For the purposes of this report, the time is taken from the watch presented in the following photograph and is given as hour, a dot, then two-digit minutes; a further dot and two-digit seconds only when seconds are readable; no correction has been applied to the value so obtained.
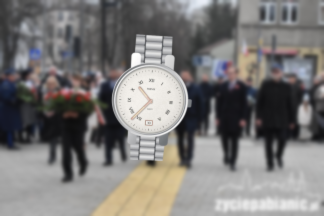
10.37
